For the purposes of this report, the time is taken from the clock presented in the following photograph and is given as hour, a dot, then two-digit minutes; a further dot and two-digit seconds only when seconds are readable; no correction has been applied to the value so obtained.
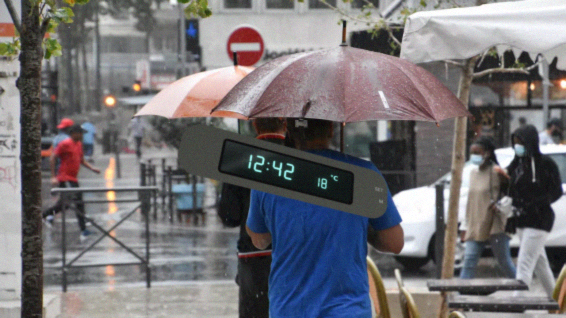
12.42
